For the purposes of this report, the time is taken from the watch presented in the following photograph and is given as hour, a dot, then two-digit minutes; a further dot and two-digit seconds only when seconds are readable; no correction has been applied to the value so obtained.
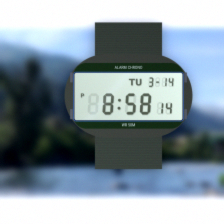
8.58.14
